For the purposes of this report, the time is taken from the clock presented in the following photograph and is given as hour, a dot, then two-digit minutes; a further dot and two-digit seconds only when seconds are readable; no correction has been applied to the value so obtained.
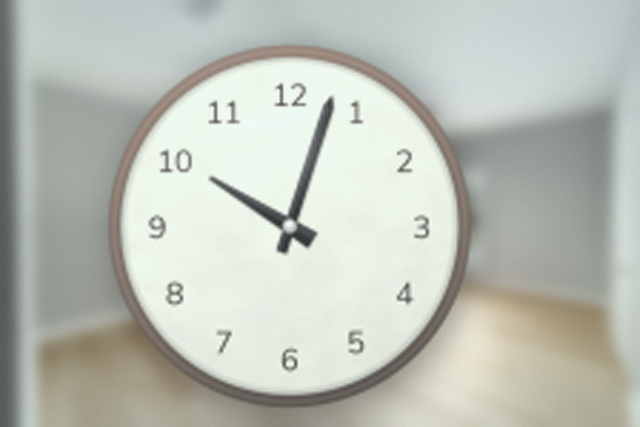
10.03
